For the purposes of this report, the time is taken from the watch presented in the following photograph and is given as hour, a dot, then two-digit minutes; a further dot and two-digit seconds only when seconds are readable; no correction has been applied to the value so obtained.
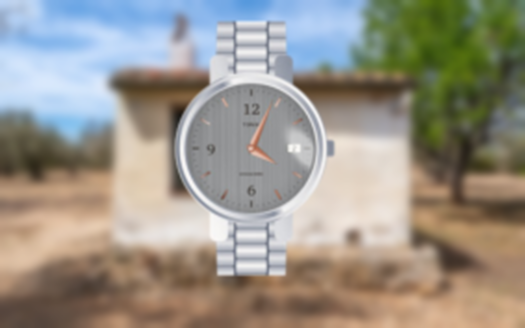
4.04
